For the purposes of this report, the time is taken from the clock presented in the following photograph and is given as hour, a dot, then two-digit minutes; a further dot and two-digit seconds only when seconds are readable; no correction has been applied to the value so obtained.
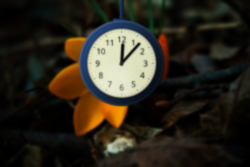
12.07
